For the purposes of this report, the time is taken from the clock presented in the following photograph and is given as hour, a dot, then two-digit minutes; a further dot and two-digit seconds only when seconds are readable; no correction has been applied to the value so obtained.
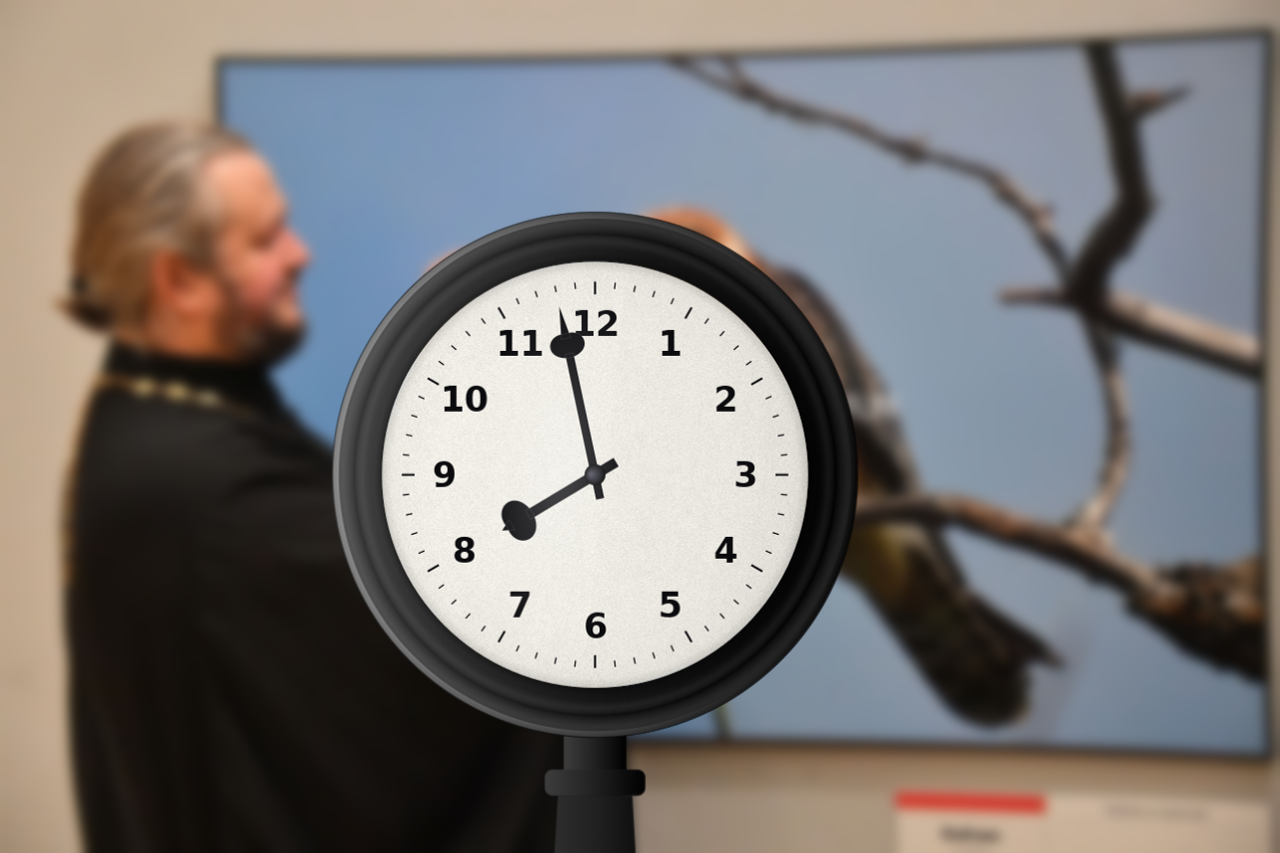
7.58
